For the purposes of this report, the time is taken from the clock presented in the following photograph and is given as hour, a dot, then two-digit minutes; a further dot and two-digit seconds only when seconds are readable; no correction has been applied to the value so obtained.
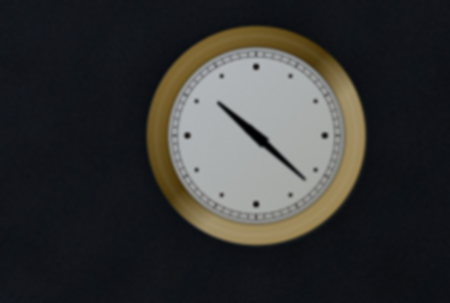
10.22
